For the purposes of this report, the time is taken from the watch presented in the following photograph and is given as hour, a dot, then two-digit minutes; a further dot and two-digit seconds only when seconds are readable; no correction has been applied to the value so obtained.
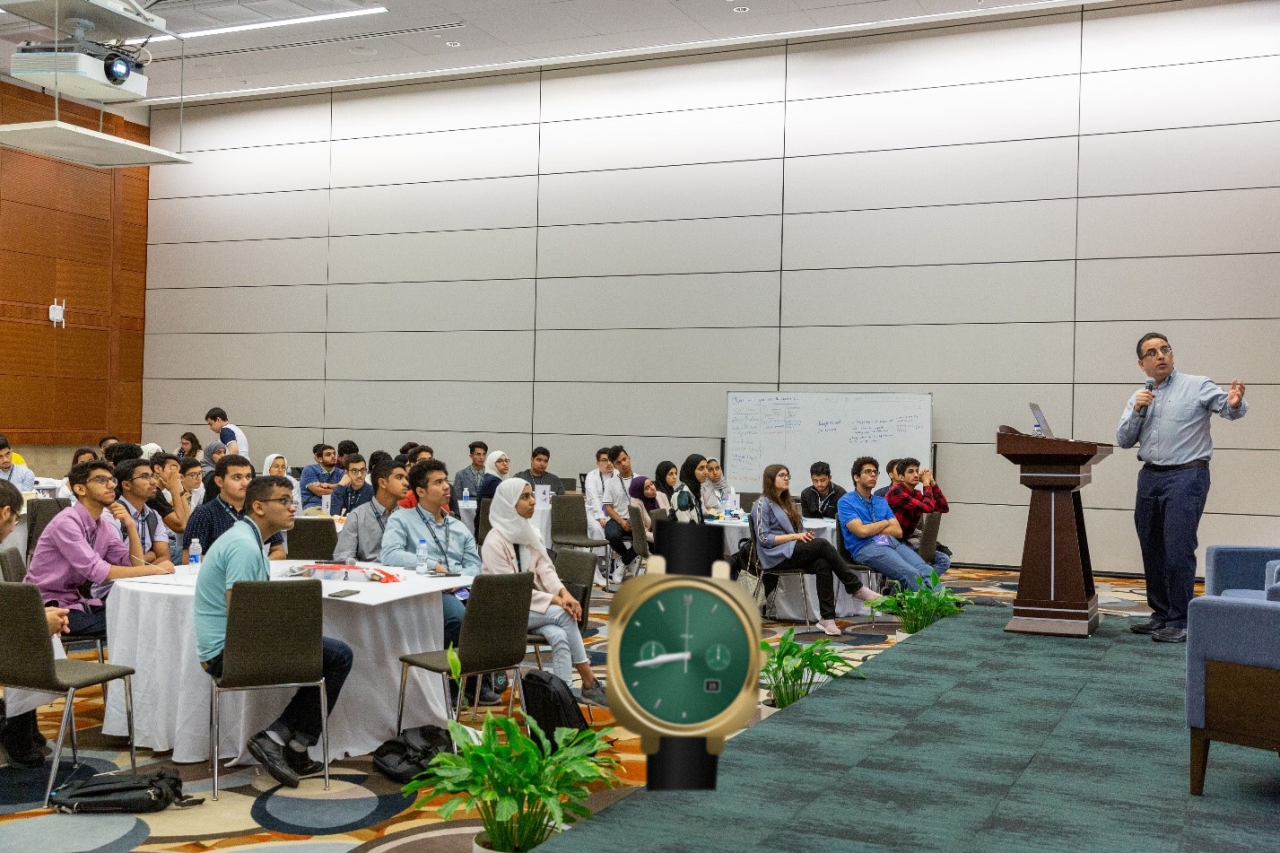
8.43
